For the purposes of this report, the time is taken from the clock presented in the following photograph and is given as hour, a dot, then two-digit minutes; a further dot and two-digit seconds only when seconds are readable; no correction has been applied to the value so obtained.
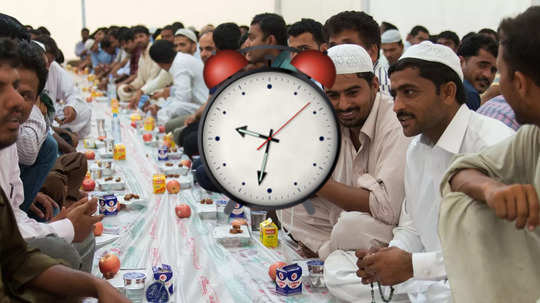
9.32.08
